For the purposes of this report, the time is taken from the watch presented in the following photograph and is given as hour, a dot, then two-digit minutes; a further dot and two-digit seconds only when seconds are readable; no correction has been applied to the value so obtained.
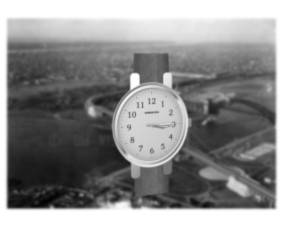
3.15
